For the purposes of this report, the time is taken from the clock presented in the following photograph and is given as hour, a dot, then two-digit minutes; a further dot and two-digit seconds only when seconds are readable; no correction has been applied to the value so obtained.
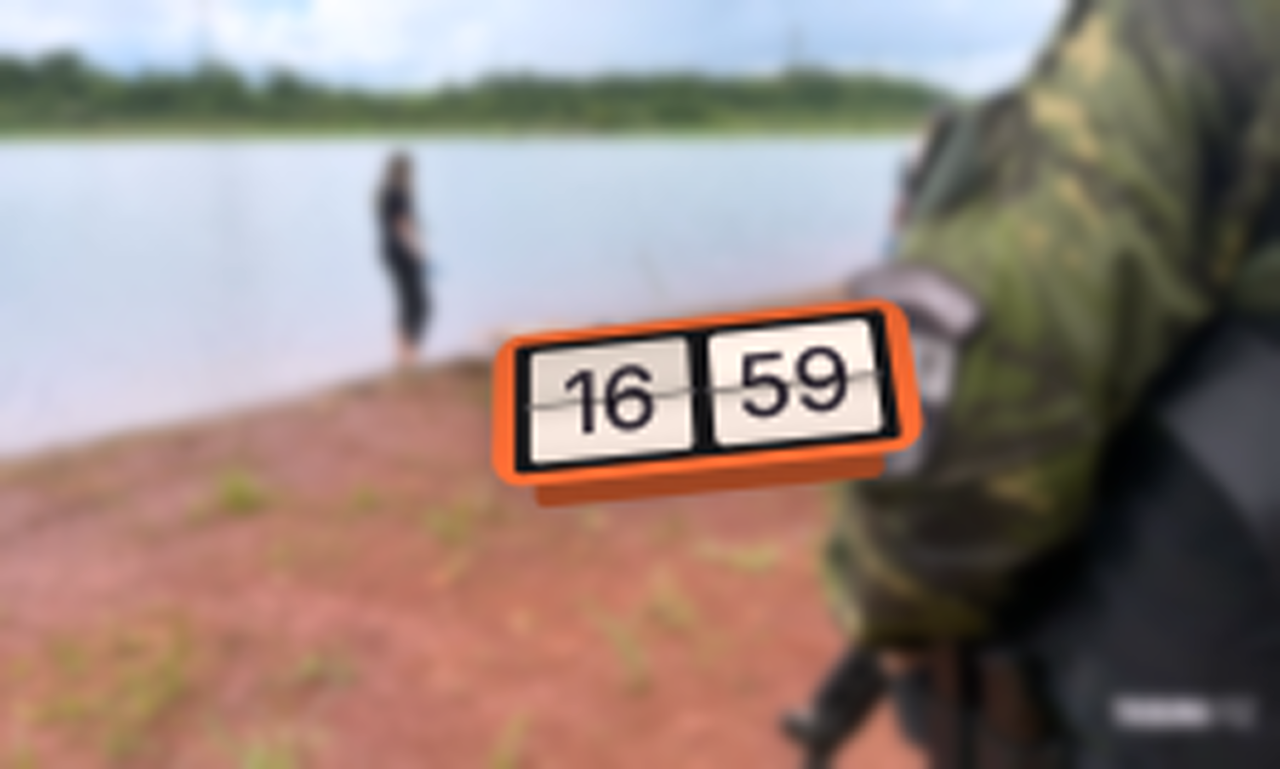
16.59
